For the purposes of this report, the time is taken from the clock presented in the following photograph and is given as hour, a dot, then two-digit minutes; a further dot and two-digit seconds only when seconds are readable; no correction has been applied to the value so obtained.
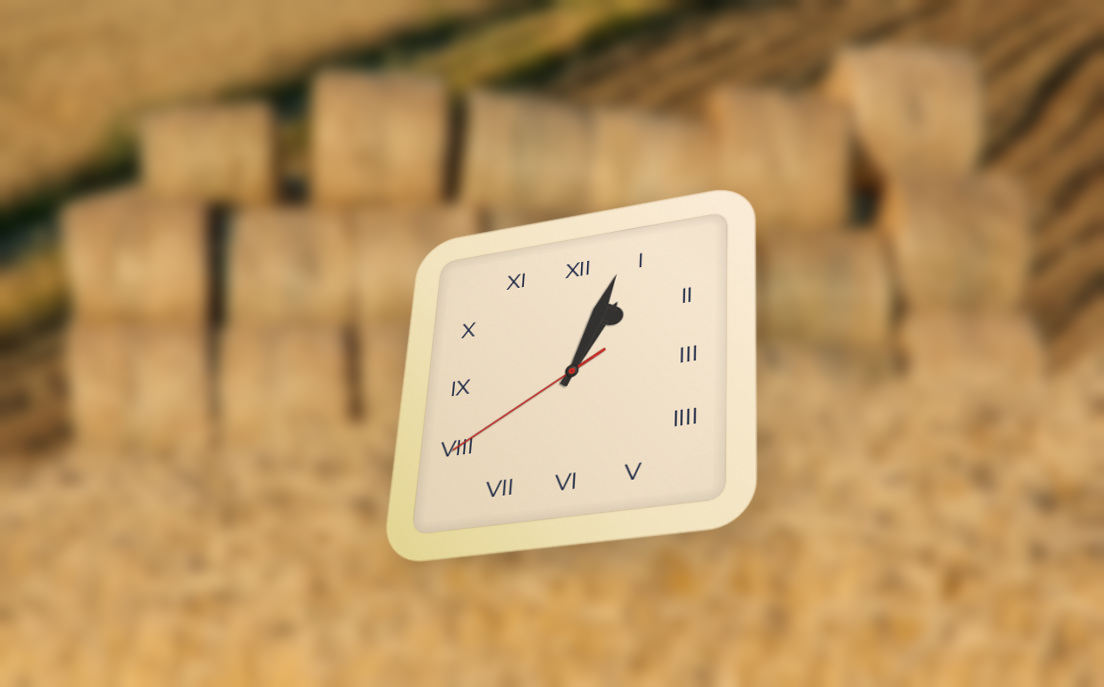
1.03.40
